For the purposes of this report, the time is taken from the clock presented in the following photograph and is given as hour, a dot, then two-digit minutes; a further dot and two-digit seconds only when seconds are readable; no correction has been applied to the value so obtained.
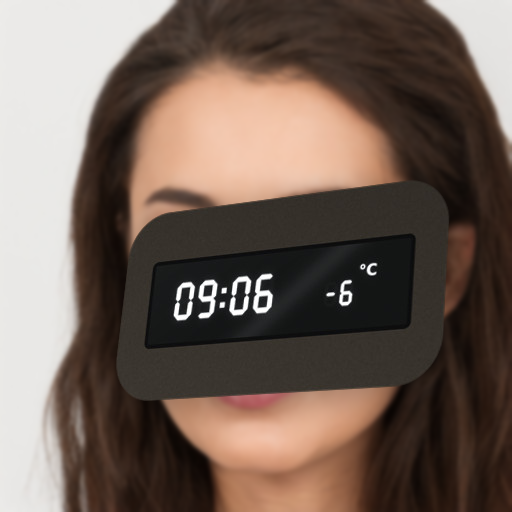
9.06
